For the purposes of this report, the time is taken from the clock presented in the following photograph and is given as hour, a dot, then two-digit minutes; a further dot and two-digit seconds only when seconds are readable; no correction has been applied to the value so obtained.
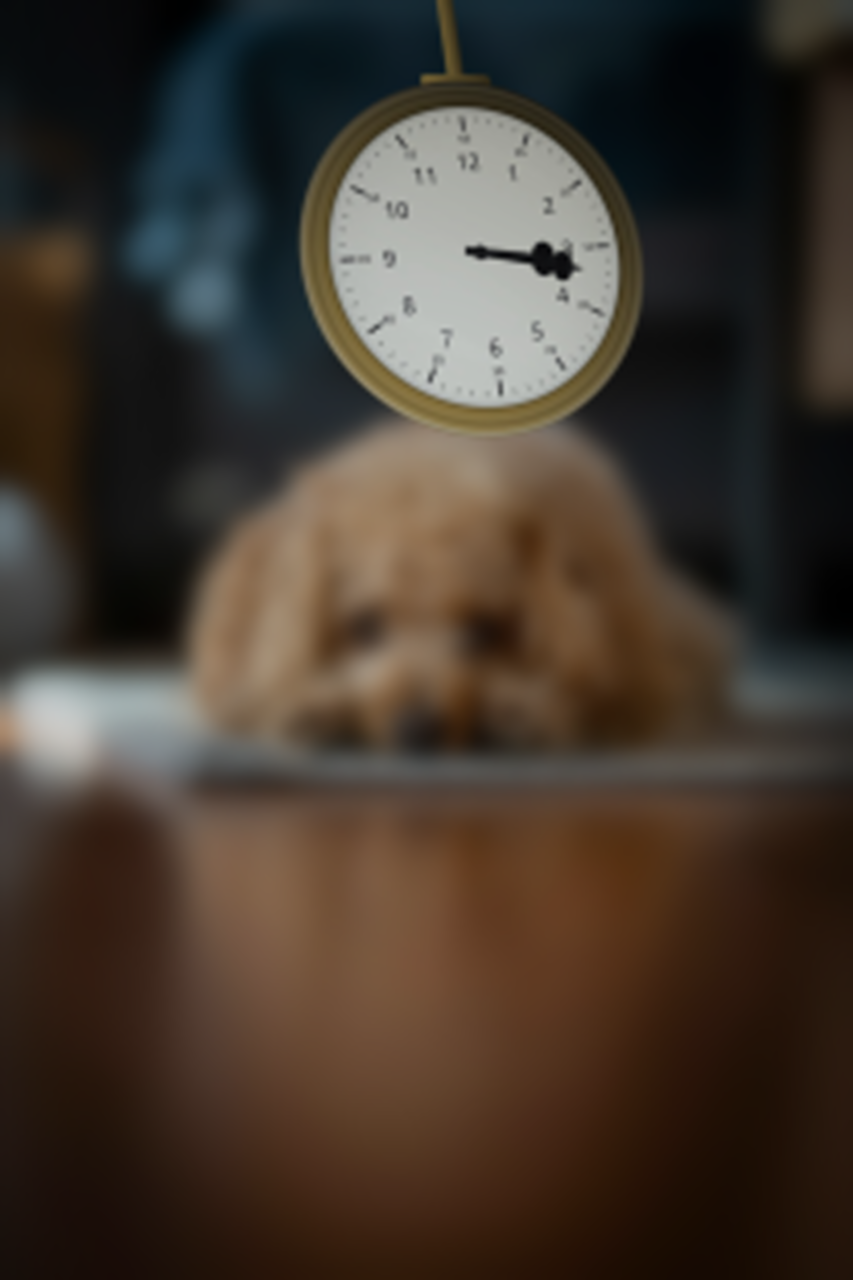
3.17
